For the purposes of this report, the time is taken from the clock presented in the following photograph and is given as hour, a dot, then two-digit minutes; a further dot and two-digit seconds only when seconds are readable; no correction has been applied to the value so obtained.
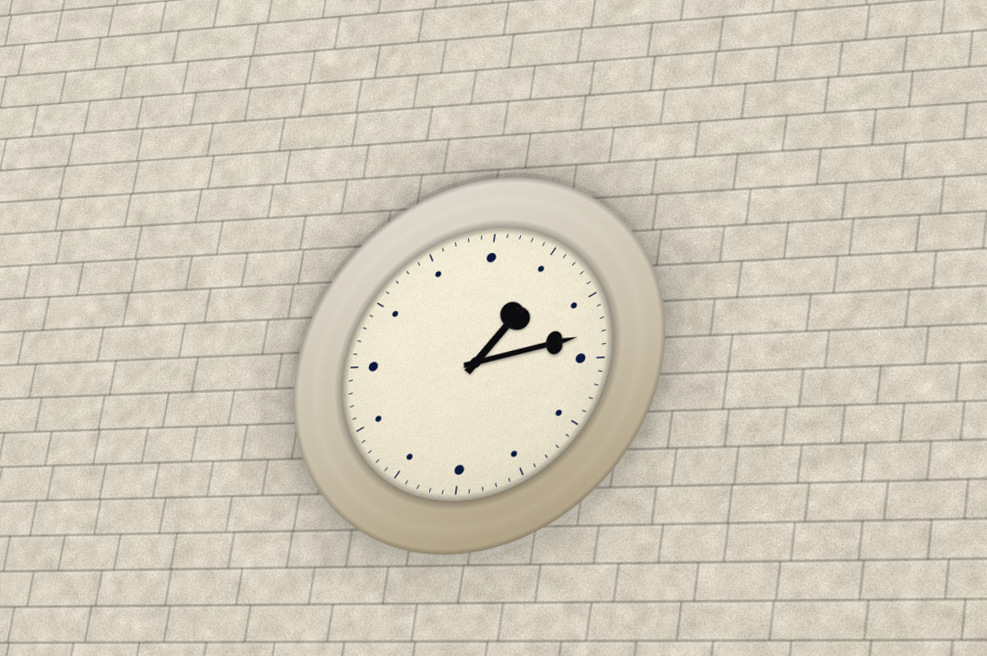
1.13
